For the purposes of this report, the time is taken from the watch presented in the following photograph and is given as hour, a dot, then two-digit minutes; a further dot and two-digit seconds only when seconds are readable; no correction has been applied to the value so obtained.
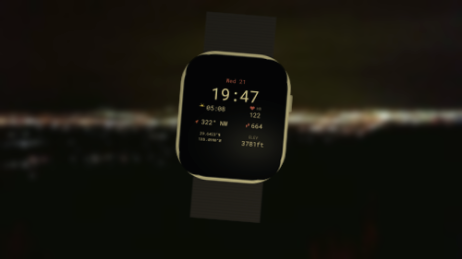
19.47
